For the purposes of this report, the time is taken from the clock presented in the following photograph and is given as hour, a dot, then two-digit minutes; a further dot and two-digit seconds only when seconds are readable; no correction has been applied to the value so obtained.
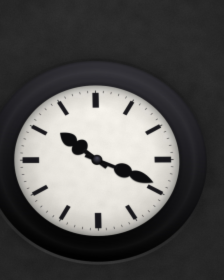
10.19
